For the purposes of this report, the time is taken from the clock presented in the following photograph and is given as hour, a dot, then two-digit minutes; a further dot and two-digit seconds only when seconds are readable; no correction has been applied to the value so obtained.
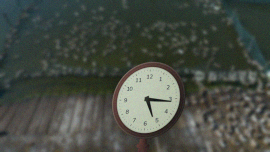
5.16
